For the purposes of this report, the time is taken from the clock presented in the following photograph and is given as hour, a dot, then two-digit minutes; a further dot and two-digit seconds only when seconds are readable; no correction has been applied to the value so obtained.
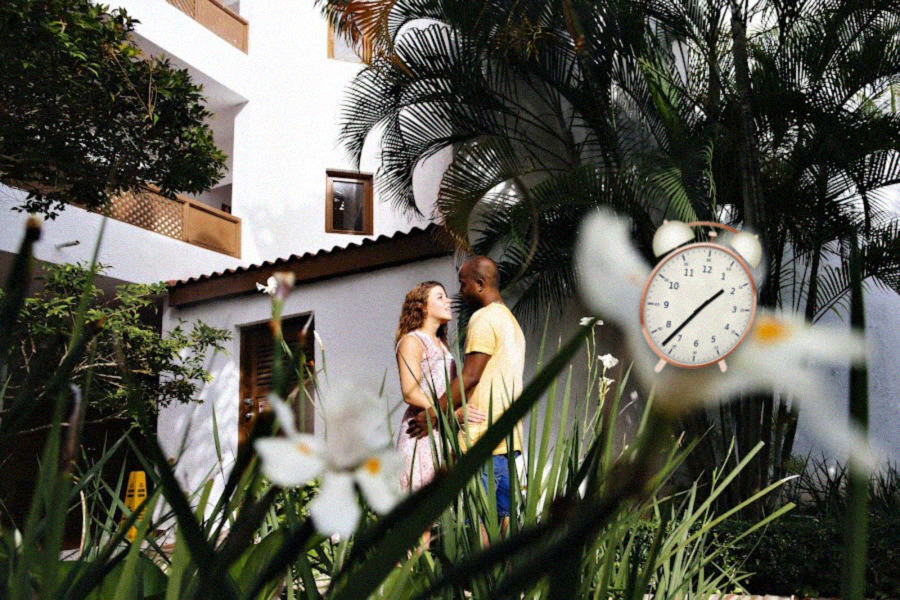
1.37
